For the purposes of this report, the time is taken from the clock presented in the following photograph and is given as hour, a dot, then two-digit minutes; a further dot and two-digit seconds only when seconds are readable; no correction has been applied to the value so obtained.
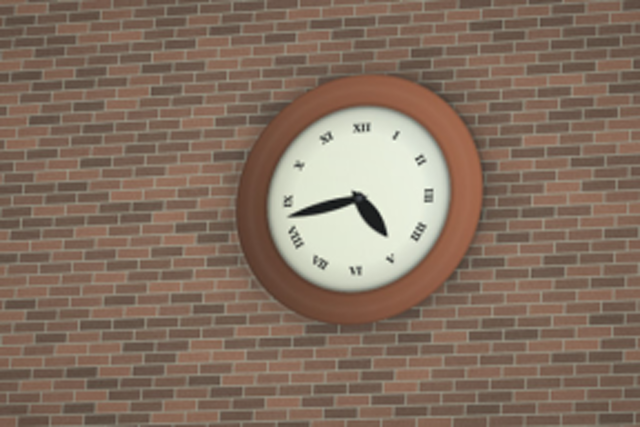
4.43
